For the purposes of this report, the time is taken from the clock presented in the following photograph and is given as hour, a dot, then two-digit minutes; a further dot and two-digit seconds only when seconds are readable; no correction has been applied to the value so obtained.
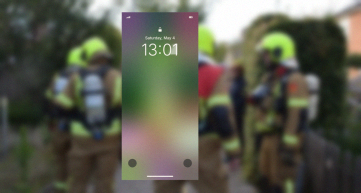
13.01
